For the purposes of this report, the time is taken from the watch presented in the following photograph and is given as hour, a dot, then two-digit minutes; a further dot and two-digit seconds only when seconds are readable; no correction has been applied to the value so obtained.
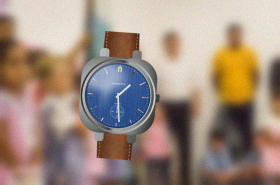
1.29
